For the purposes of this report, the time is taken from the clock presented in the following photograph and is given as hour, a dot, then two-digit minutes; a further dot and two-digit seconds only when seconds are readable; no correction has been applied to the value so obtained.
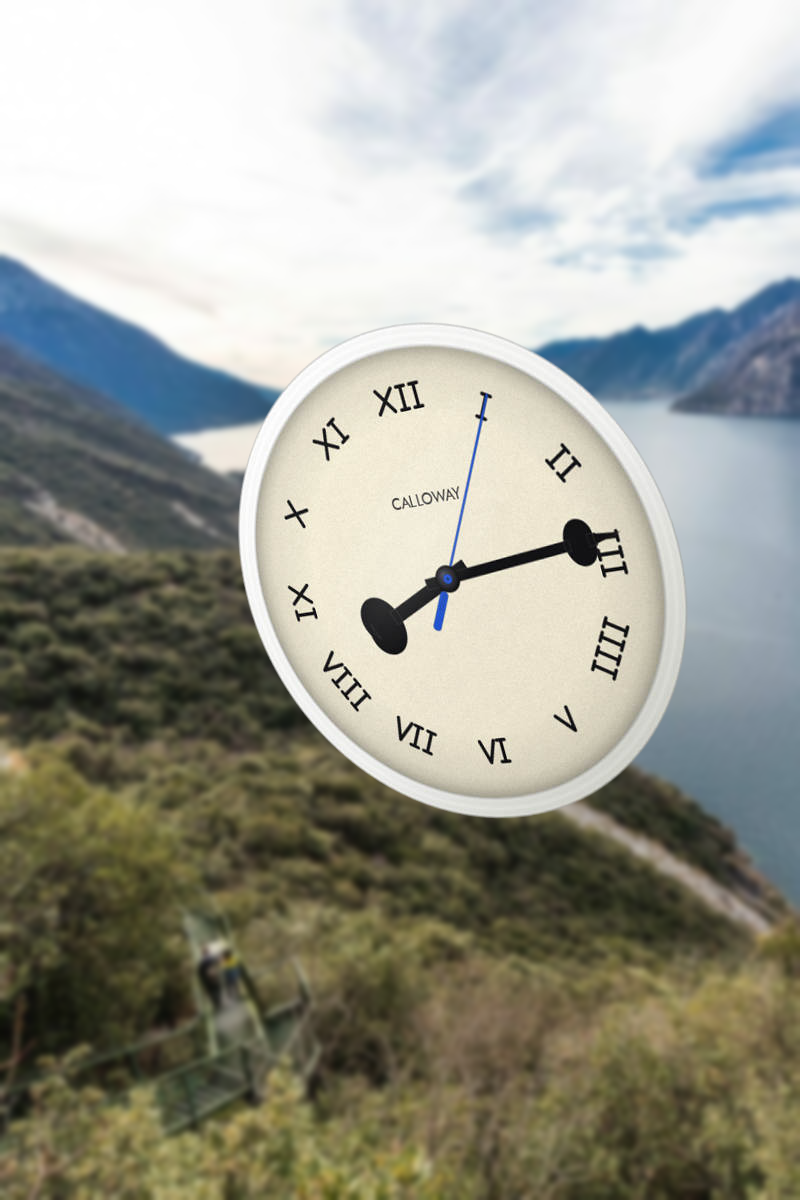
8.14.05
